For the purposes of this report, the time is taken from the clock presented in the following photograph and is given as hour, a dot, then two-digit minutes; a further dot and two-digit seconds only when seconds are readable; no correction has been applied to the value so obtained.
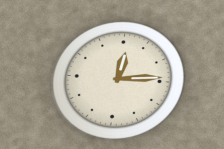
12.14
